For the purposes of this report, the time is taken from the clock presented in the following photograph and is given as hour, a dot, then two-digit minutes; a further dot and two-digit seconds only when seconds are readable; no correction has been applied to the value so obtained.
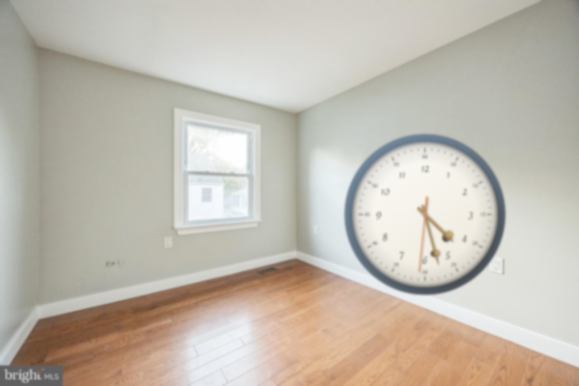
4.27.31
